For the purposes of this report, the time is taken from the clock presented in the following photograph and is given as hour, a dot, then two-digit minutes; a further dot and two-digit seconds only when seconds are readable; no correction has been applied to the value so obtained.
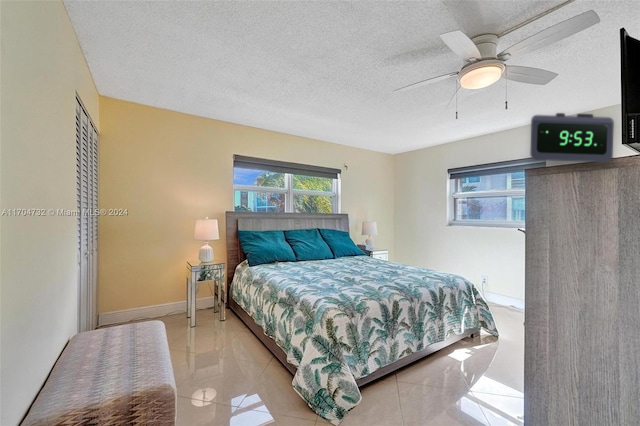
9.53
